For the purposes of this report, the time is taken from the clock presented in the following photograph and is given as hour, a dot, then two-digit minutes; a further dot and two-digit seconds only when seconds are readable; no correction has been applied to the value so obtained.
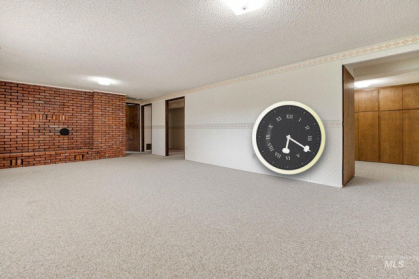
6.20
